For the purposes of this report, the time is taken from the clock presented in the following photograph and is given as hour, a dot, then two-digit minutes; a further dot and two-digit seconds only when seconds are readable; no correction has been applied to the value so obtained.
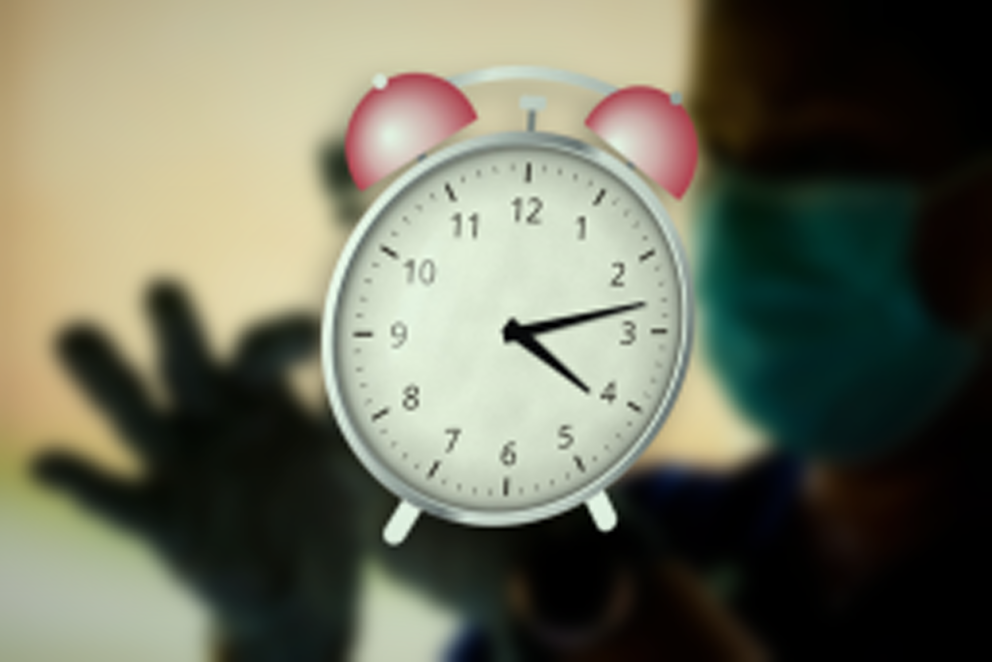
4.13
